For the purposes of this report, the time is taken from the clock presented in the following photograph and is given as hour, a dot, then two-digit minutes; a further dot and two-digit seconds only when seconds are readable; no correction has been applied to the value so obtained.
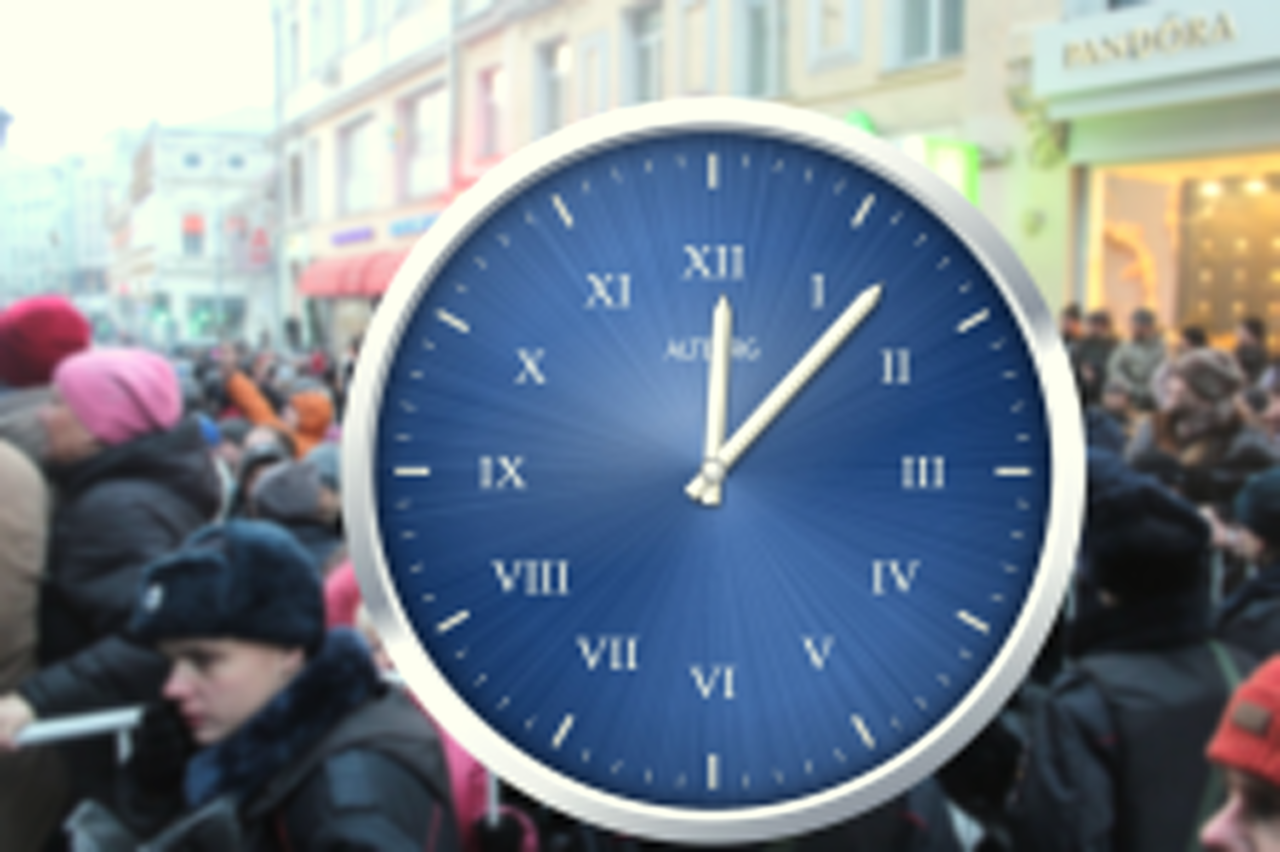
12.07
